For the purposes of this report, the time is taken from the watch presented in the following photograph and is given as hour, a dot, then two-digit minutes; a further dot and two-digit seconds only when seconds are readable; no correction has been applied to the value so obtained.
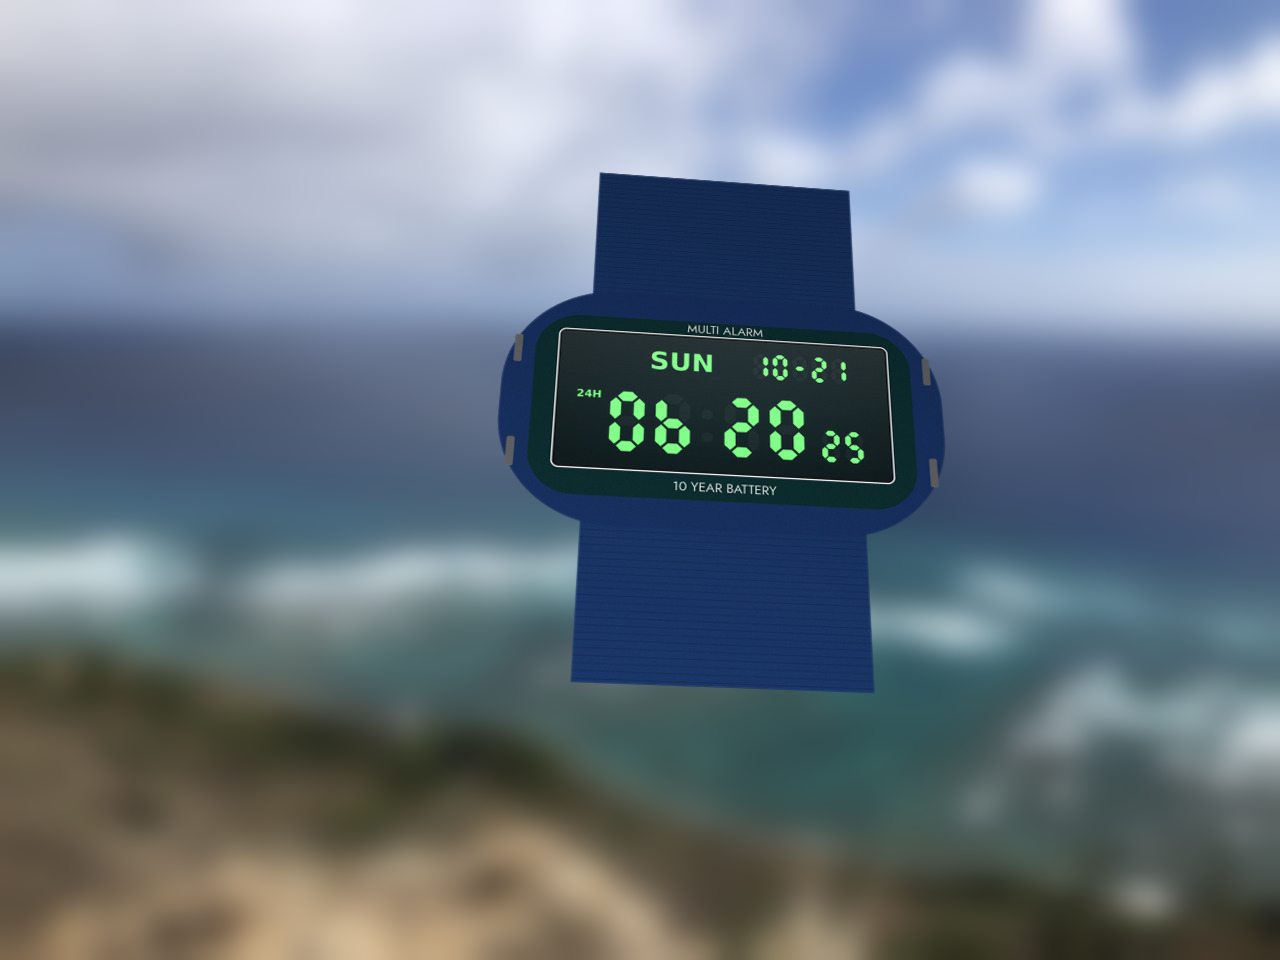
6.20.25
